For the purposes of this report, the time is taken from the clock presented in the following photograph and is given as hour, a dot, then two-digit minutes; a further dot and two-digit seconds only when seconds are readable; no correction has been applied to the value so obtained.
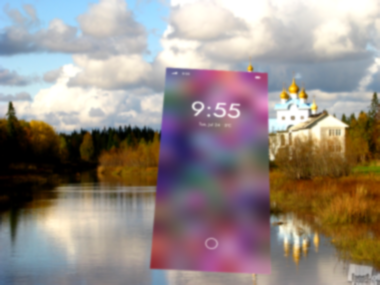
9.55
